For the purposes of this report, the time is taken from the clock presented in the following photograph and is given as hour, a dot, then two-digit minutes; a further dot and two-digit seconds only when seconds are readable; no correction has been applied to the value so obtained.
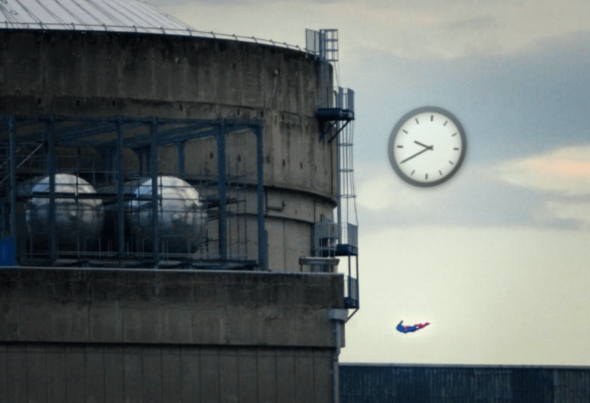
9.40
